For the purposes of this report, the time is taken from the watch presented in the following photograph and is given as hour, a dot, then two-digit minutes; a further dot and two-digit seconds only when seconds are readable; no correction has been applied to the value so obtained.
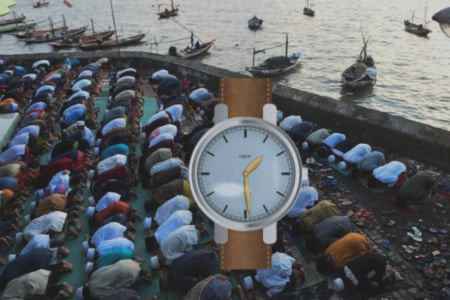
1.29
